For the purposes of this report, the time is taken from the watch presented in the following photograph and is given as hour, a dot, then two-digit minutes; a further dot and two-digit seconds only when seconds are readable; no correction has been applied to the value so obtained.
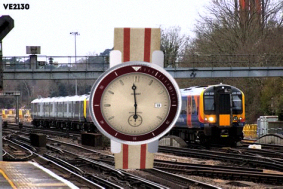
5.59
